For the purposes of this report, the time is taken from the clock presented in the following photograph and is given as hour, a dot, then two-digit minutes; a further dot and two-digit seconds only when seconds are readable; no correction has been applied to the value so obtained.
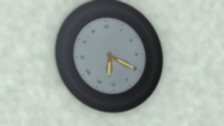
6.20
